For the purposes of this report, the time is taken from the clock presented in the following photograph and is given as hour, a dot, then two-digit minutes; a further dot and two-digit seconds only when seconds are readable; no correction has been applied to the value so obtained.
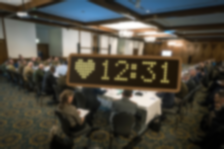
12.31
